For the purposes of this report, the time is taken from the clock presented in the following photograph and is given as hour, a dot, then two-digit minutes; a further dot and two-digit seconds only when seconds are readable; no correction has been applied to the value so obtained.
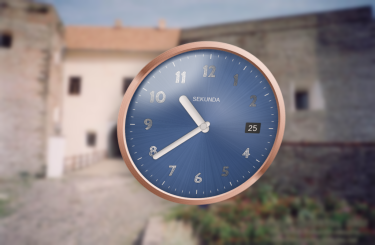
10.39
